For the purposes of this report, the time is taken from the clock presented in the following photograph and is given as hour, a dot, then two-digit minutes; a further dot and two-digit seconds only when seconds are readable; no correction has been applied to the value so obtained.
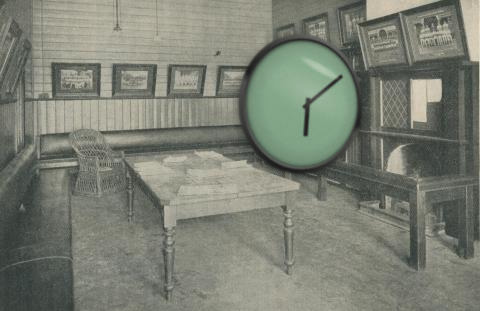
6.09
